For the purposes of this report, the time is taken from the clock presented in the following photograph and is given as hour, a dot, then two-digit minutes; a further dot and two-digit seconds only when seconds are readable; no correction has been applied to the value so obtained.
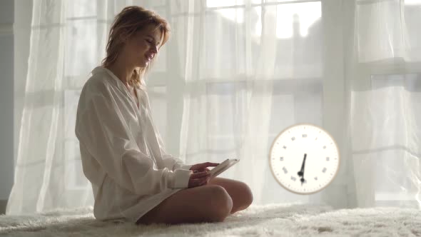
6.31
